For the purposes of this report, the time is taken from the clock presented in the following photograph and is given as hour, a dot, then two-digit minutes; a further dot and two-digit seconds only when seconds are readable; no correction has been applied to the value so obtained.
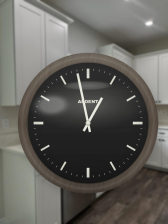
12.58
